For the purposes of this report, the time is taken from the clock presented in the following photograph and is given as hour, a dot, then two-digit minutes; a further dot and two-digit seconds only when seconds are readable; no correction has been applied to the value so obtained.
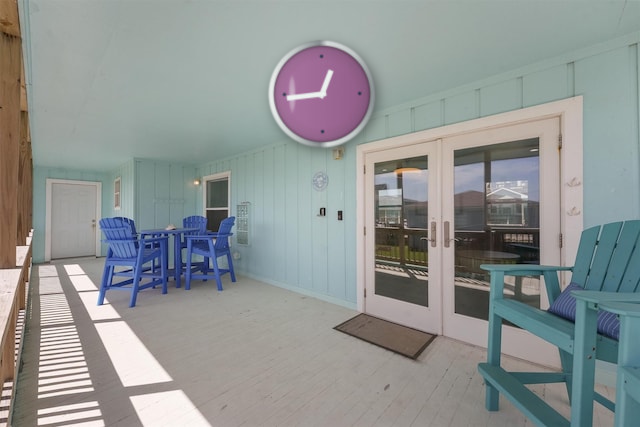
12.44
